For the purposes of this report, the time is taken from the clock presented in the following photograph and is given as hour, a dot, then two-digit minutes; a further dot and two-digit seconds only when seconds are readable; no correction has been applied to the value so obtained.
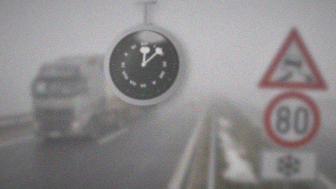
12.08
